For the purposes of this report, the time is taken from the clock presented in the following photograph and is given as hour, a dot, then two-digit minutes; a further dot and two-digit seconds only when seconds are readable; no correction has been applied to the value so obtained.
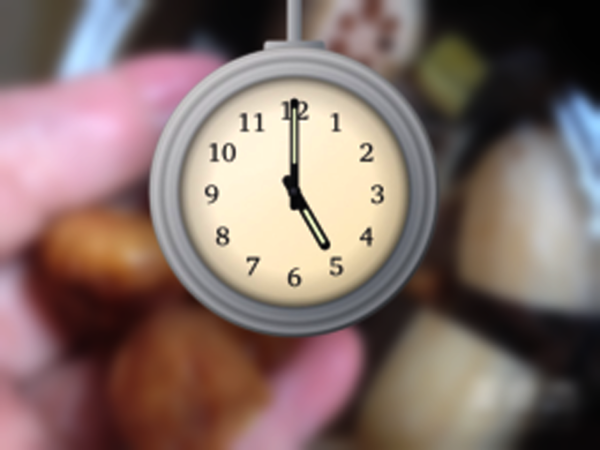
5.00
